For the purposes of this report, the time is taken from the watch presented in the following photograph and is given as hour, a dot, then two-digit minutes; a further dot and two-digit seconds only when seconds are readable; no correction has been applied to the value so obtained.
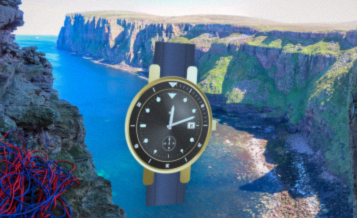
12.12
